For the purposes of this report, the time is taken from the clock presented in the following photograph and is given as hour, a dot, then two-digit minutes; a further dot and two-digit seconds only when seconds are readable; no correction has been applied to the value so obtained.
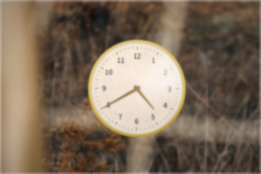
4.40
